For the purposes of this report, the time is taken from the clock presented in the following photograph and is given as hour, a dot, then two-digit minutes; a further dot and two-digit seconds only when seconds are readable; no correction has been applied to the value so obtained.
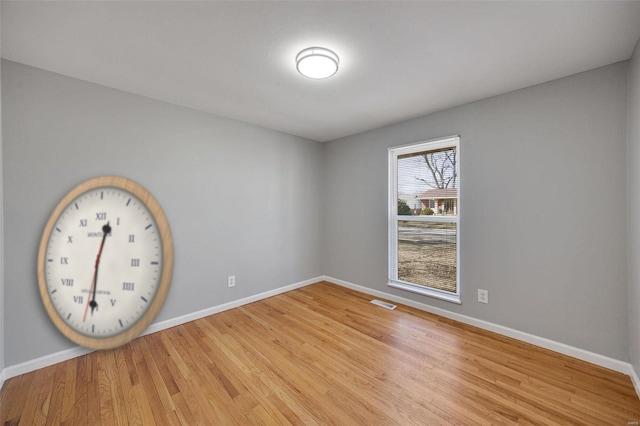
12.30.32
